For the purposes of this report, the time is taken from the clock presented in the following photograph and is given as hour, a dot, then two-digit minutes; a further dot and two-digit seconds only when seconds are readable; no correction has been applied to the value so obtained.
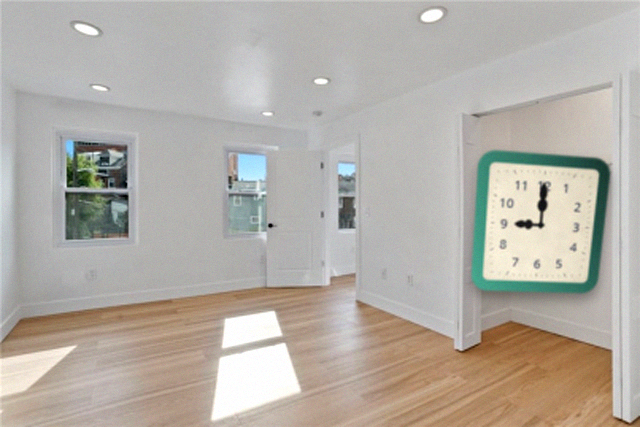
9.00
